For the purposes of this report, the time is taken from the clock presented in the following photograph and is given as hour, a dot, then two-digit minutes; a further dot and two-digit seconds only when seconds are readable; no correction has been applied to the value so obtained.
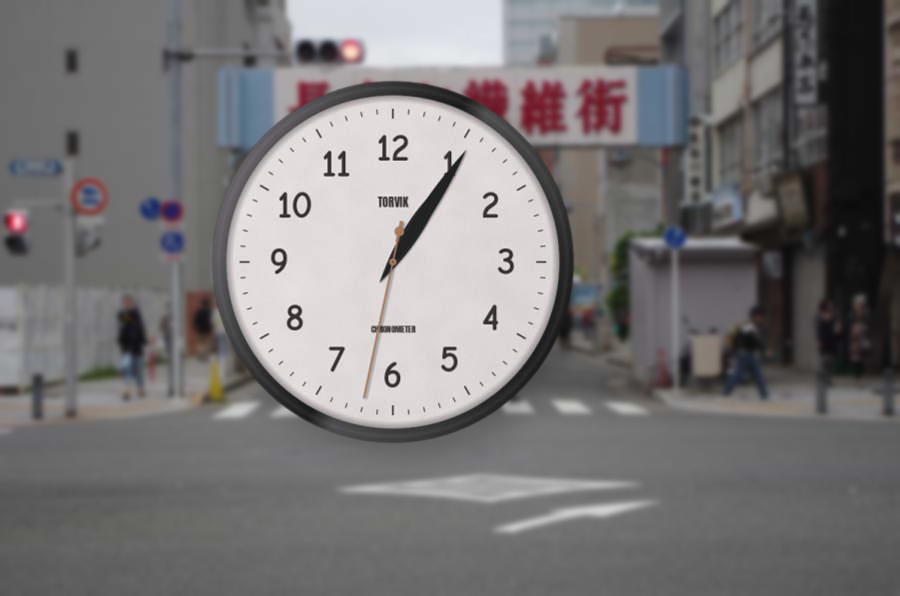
1.05.32
